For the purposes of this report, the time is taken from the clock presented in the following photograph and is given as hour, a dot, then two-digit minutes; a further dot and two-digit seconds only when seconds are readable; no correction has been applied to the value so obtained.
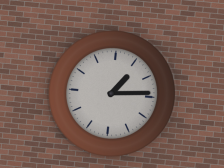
1.14
